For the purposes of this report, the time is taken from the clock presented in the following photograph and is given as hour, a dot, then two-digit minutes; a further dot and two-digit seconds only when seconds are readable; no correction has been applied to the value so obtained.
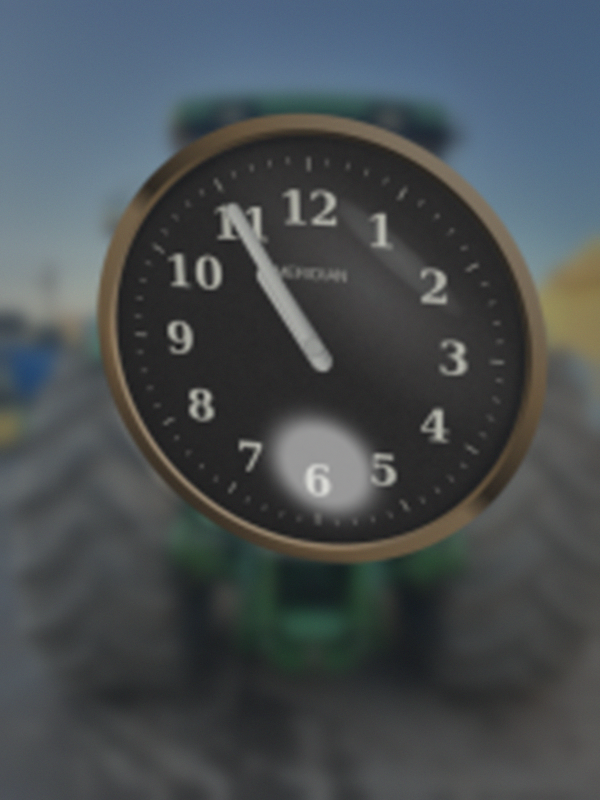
10.55
